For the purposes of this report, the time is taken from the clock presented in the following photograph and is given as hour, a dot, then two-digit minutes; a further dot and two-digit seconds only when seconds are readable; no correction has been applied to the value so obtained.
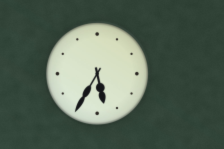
5.35
